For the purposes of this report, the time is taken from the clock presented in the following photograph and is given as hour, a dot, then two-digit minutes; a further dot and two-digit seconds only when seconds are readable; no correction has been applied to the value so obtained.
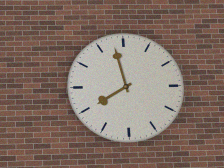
7.58
